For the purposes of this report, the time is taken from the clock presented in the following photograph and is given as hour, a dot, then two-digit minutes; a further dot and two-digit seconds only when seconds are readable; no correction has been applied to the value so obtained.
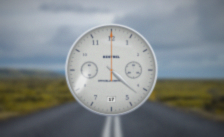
4.22
